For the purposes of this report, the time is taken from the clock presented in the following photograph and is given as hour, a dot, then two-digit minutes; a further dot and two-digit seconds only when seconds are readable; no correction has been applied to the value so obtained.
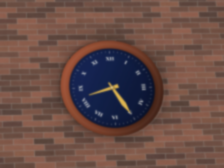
8.25
